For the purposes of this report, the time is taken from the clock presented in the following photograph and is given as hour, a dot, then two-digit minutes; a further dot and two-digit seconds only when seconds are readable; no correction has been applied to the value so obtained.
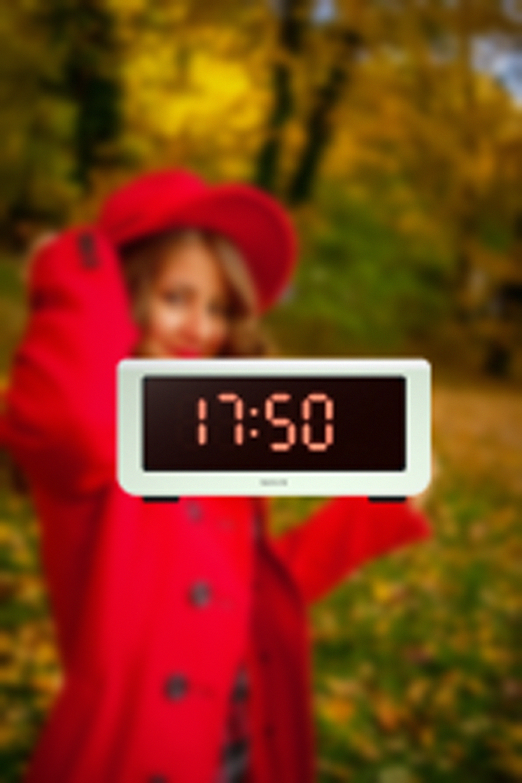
17.50
